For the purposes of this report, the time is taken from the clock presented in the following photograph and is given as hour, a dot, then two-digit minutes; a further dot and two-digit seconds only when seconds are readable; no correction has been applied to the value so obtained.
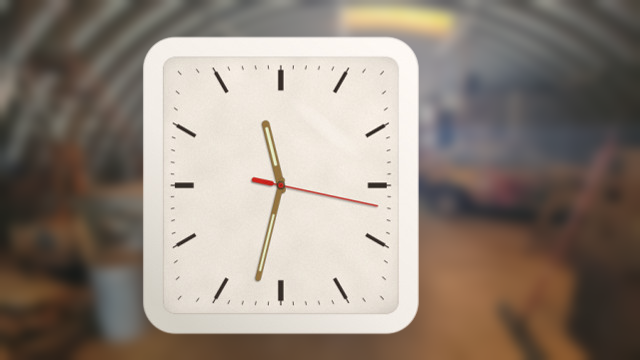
11.32.17
